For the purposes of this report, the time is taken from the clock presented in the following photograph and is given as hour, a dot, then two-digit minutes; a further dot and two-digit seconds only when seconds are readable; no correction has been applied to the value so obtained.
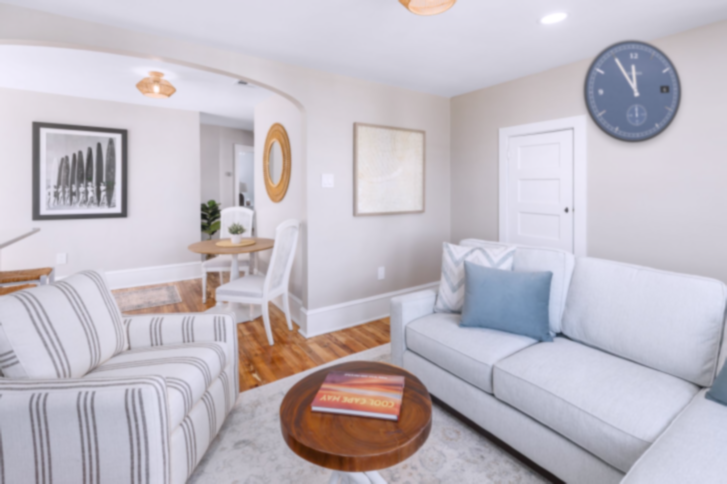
11.55
